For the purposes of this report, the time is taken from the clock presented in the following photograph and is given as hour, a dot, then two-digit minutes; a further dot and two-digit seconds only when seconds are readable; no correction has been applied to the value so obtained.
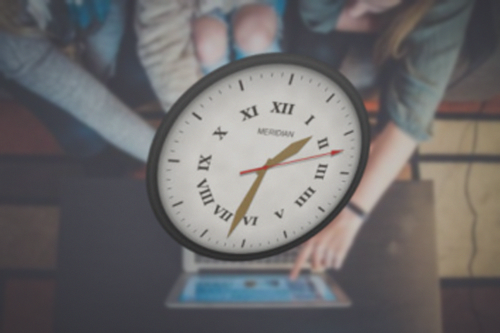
1.32.12
